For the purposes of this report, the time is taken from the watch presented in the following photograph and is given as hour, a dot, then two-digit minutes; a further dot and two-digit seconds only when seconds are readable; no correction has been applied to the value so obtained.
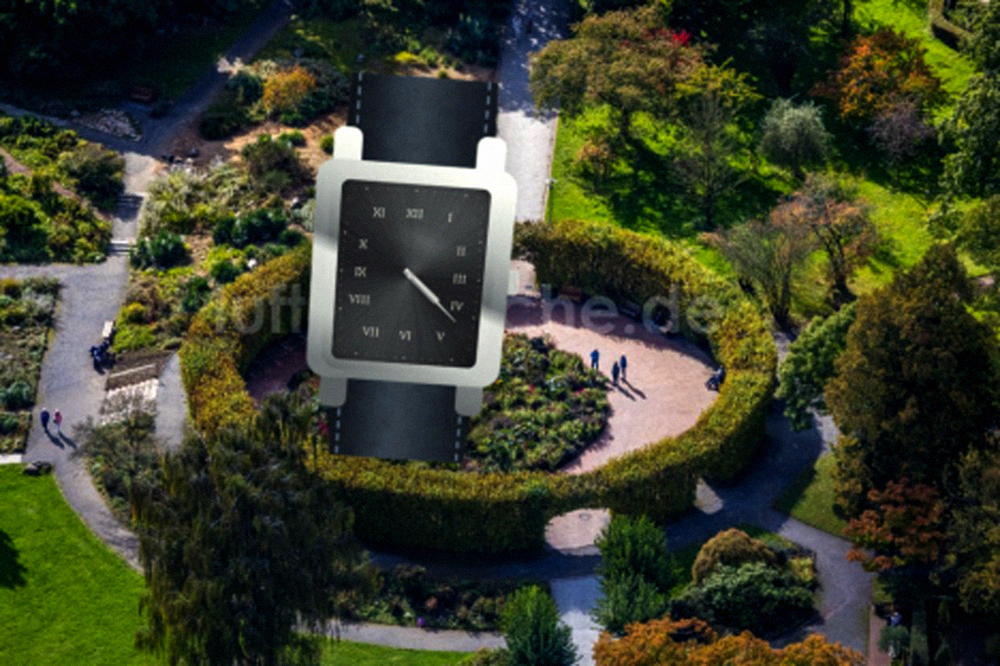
4.22
